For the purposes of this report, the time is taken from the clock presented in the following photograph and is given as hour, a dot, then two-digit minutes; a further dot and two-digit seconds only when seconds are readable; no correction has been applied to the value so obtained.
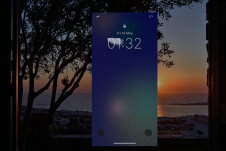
1.32
